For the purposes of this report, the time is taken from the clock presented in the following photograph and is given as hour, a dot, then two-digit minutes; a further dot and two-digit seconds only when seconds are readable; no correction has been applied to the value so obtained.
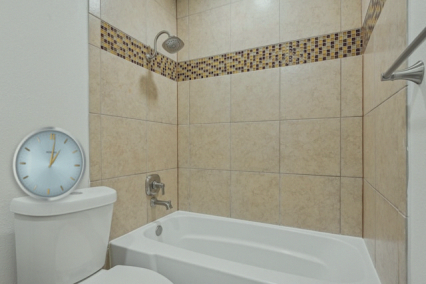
1.01
